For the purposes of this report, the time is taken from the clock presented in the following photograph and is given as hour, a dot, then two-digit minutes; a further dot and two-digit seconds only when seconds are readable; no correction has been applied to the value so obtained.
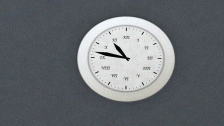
10.47
